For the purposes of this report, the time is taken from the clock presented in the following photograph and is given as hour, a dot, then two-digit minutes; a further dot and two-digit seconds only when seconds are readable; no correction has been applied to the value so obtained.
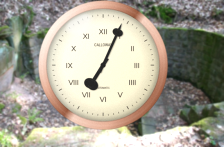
7.04
